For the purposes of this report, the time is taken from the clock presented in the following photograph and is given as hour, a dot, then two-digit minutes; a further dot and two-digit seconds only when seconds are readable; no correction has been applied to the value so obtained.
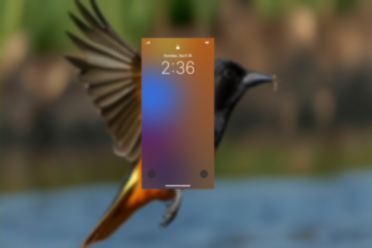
2.36
